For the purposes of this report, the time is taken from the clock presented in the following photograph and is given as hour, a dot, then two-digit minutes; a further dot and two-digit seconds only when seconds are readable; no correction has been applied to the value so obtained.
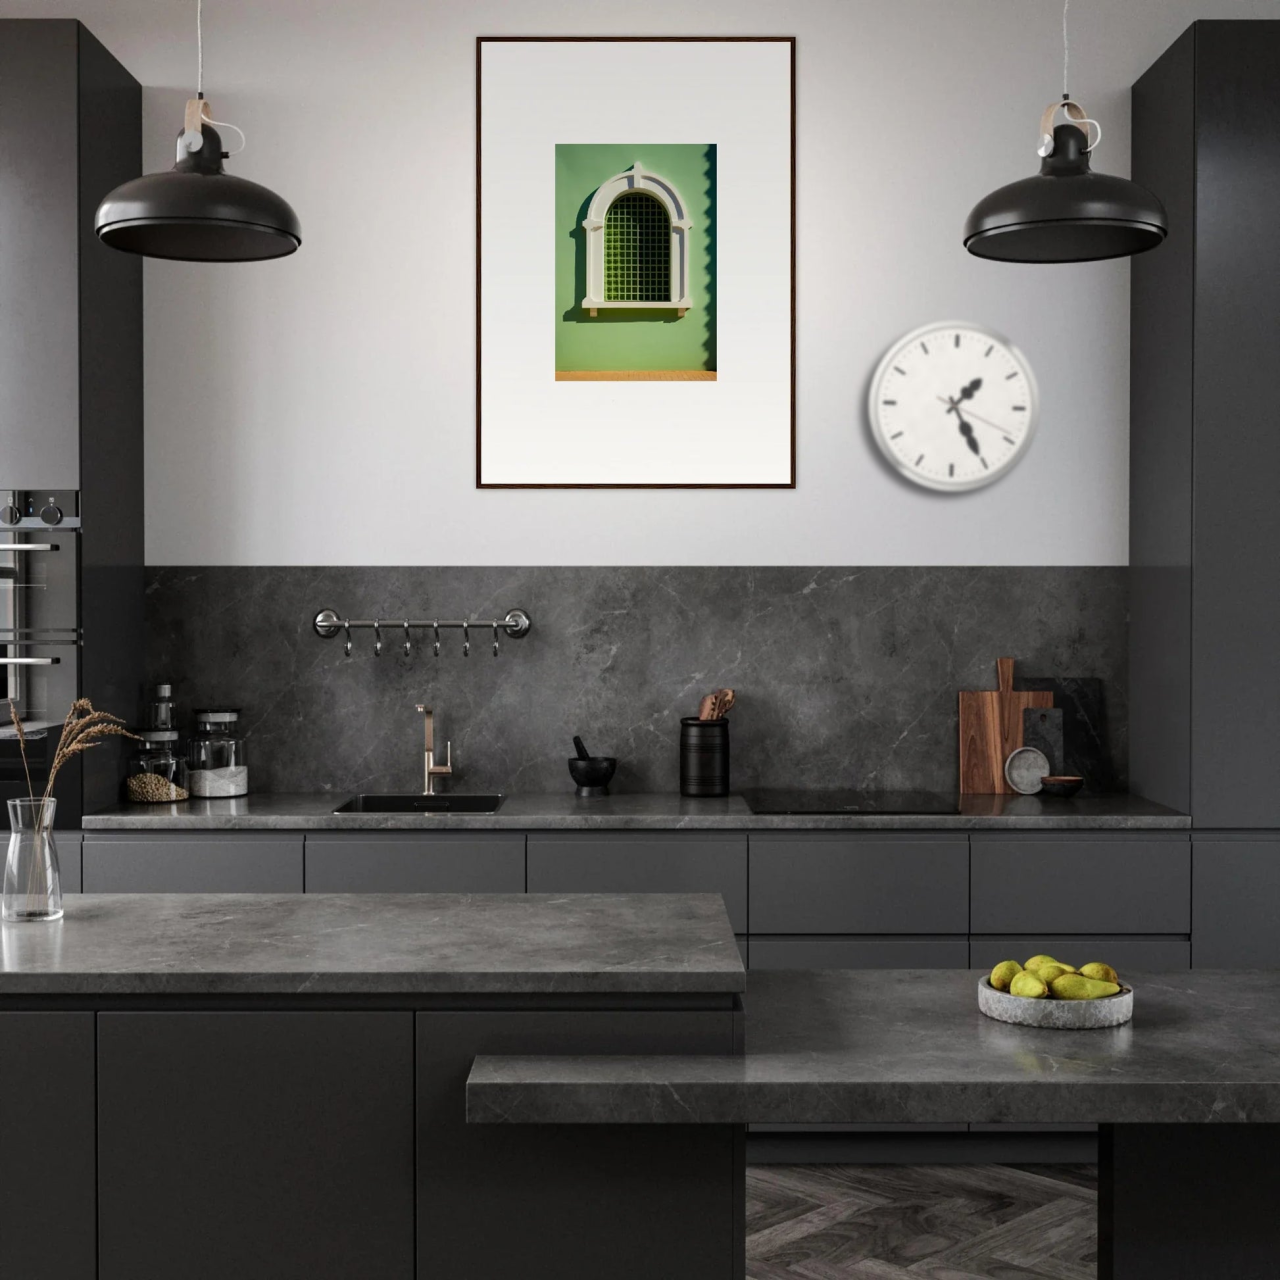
1.25.19
